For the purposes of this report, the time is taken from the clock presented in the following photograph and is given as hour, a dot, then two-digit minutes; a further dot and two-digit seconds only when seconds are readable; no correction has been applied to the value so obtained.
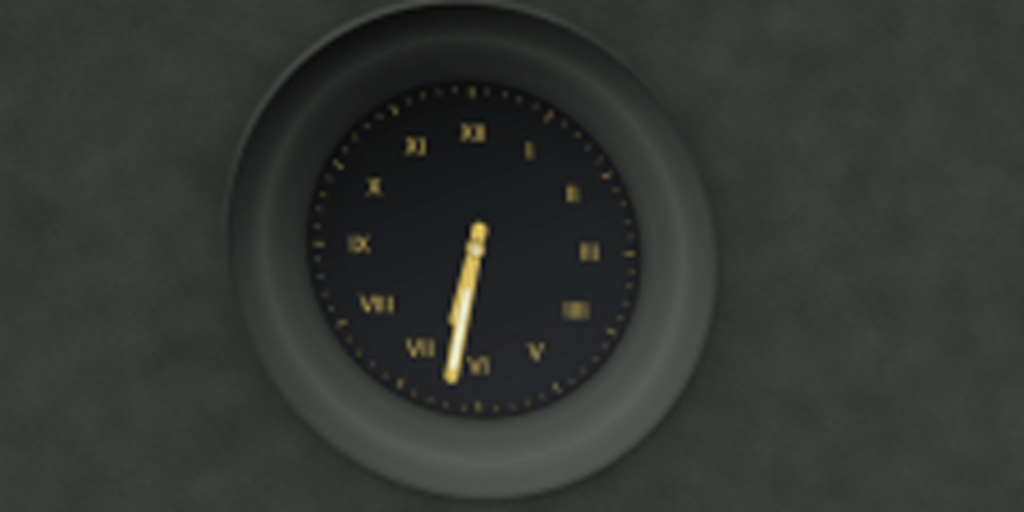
6.32
